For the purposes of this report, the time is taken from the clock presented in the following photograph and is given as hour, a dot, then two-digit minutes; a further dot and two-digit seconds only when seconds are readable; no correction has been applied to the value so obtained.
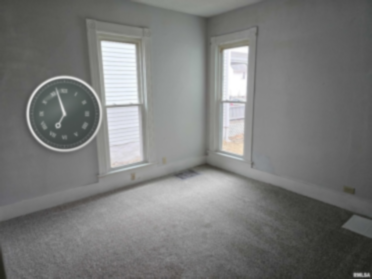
6.57
